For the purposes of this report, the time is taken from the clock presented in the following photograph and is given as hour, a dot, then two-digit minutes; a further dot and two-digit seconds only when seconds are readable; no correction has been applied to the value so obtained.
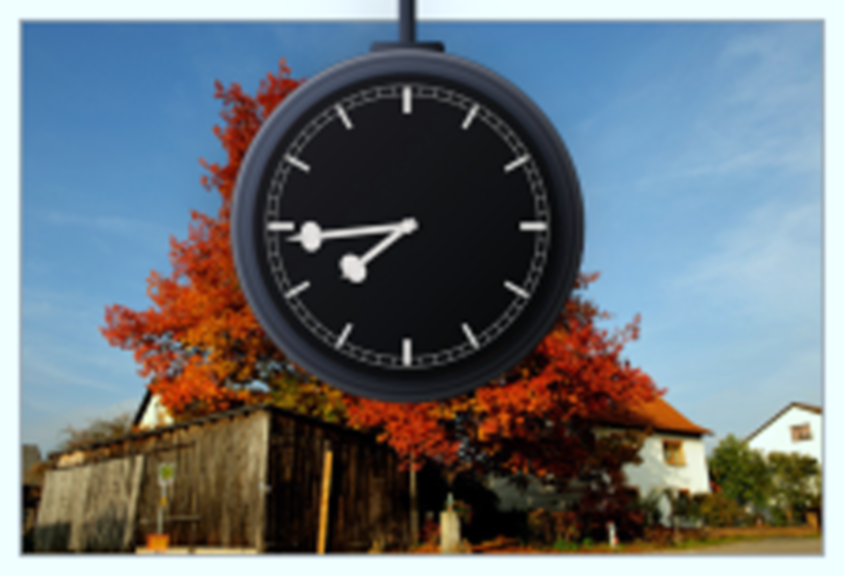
7.44
